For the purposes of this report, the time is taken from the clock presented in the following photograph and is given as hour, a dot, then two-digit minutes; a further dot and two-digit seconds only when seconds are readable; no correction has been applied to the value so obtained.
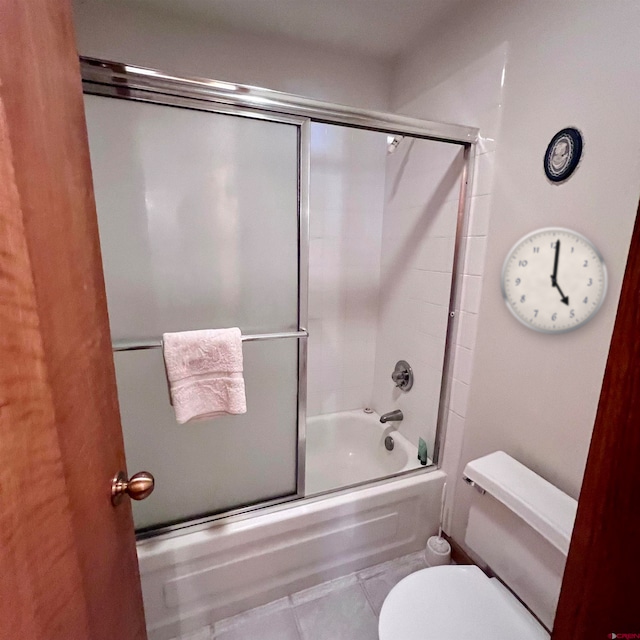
5.01
